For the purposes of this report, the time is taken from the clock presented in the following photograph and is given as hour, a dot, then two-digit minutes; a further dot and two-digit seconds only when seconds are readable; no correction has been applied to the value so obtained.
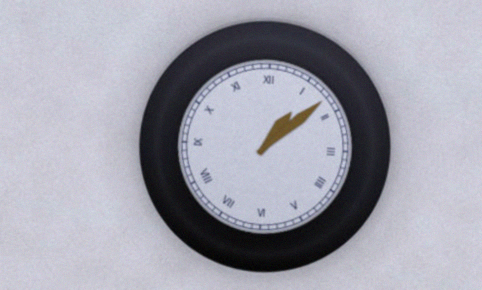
1.08
